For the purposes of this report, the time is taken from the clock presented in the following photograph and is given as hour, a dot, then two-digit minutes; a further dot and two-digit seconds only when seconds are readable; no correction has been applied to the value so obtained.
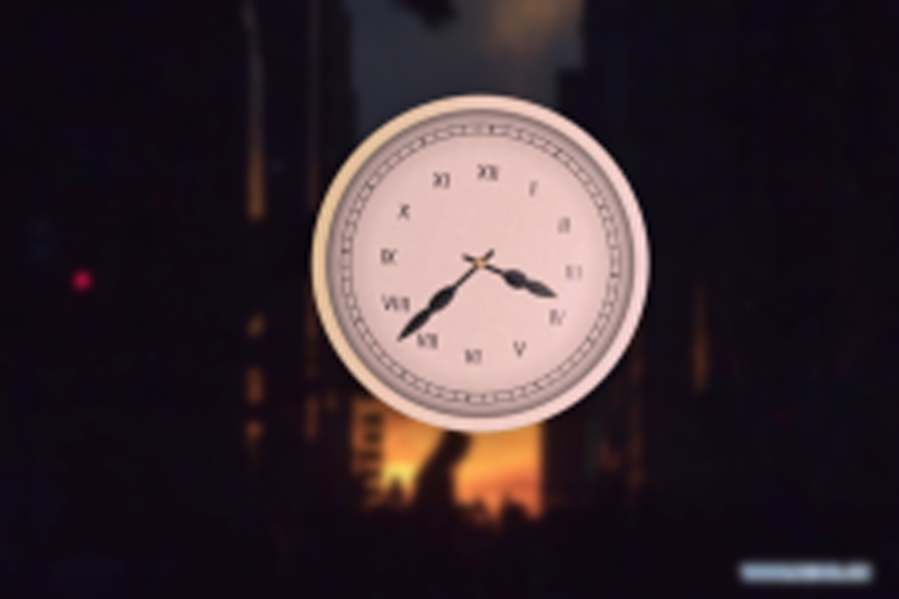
3.37
